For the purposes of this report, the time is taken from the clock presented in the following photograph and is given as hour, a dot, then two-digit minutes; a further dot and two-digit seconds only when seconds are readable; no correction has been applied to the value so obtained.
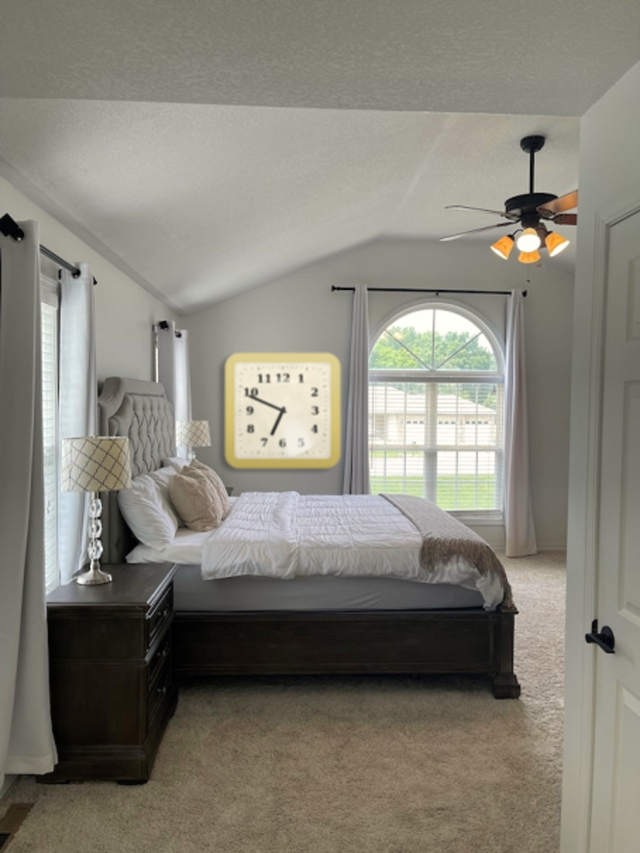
6.49
